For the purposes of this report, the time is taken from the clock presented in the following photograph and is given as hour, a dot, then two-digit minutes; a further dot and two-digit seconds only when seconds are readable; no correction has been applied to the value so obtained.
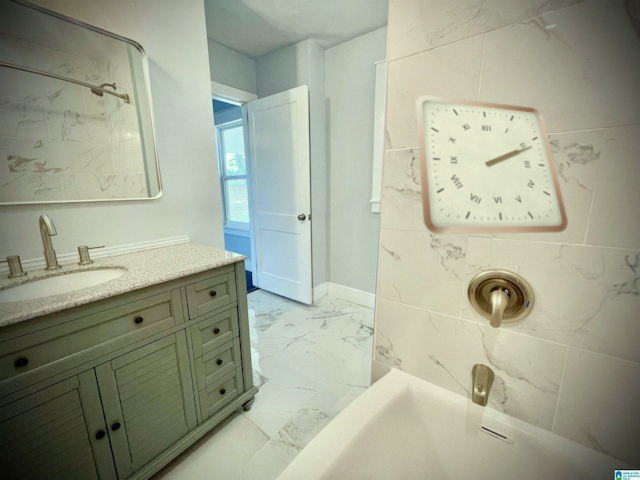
2.11
